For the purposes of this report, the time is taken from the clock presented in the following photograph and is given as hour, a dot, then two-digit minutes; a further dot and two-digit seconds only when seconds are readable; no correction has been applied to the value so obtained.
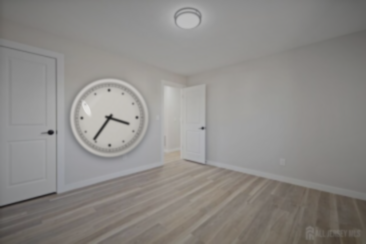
3.36
